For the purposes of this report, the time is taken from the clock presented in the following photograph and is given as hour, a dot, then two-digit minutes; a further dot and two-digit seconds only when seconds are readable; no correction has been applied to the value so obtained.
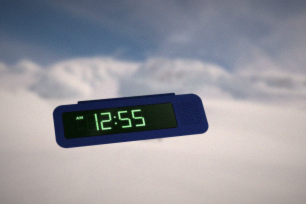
12.55
